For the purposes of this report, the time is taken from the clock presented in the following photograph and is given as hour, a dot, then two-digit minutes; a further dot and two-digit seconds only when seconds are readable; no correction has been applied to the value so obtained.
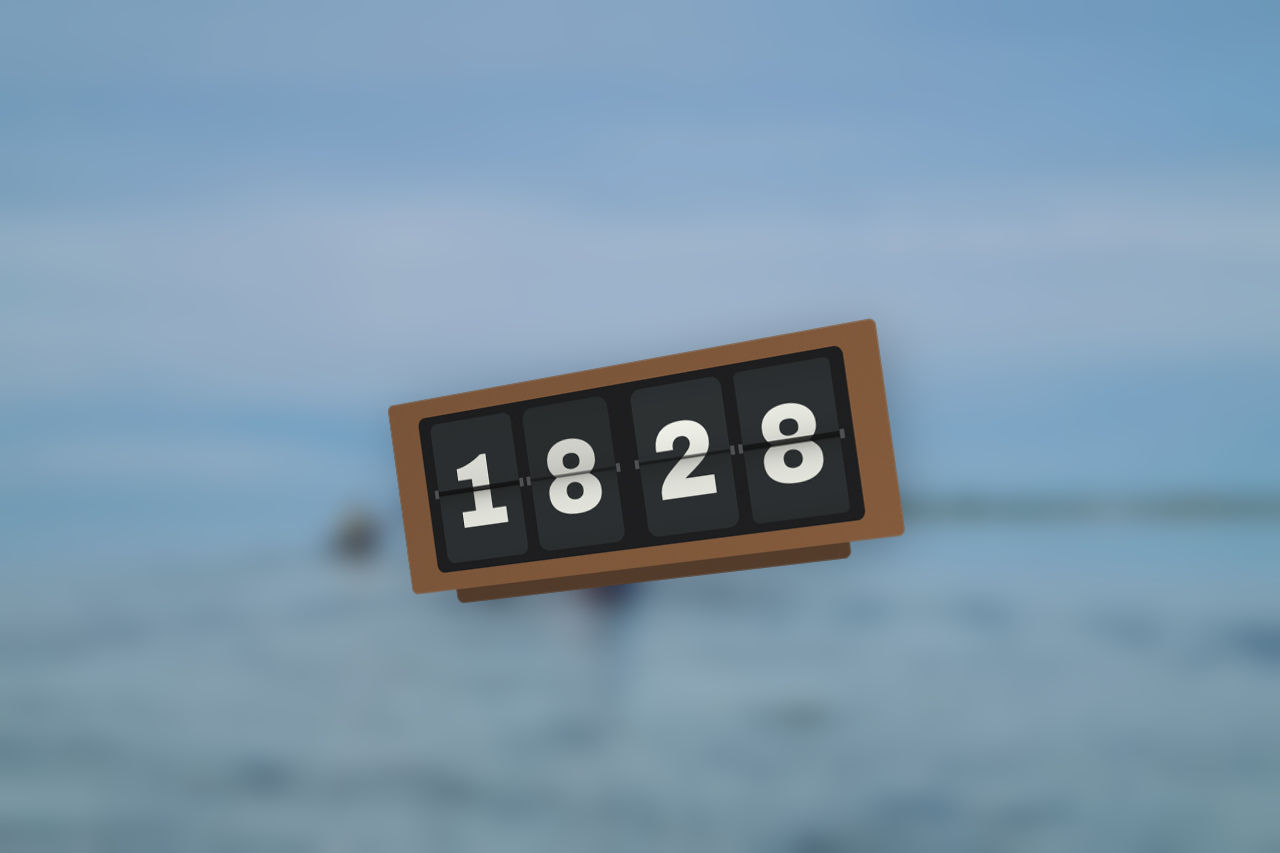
18.28
